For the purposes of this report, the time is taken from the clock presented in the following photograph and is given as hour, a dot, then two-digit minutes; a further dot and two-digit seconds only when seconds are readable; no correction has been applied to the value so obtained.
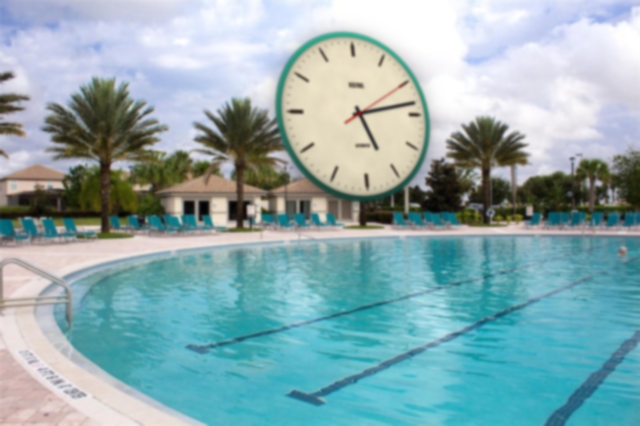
5.13.10
